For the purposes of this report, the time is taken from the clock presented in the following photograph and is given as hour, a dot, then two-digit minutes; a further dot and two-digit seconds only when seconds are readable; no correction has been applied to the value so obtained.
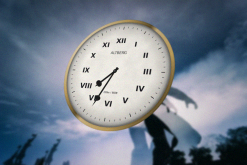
7.34
